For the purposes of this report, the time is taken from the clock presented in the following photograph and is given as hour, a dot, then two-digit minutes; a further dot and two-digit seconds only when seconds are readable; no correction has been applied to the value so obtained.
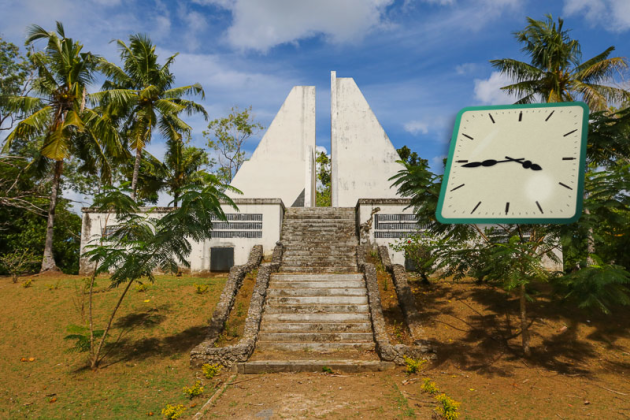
3.44
